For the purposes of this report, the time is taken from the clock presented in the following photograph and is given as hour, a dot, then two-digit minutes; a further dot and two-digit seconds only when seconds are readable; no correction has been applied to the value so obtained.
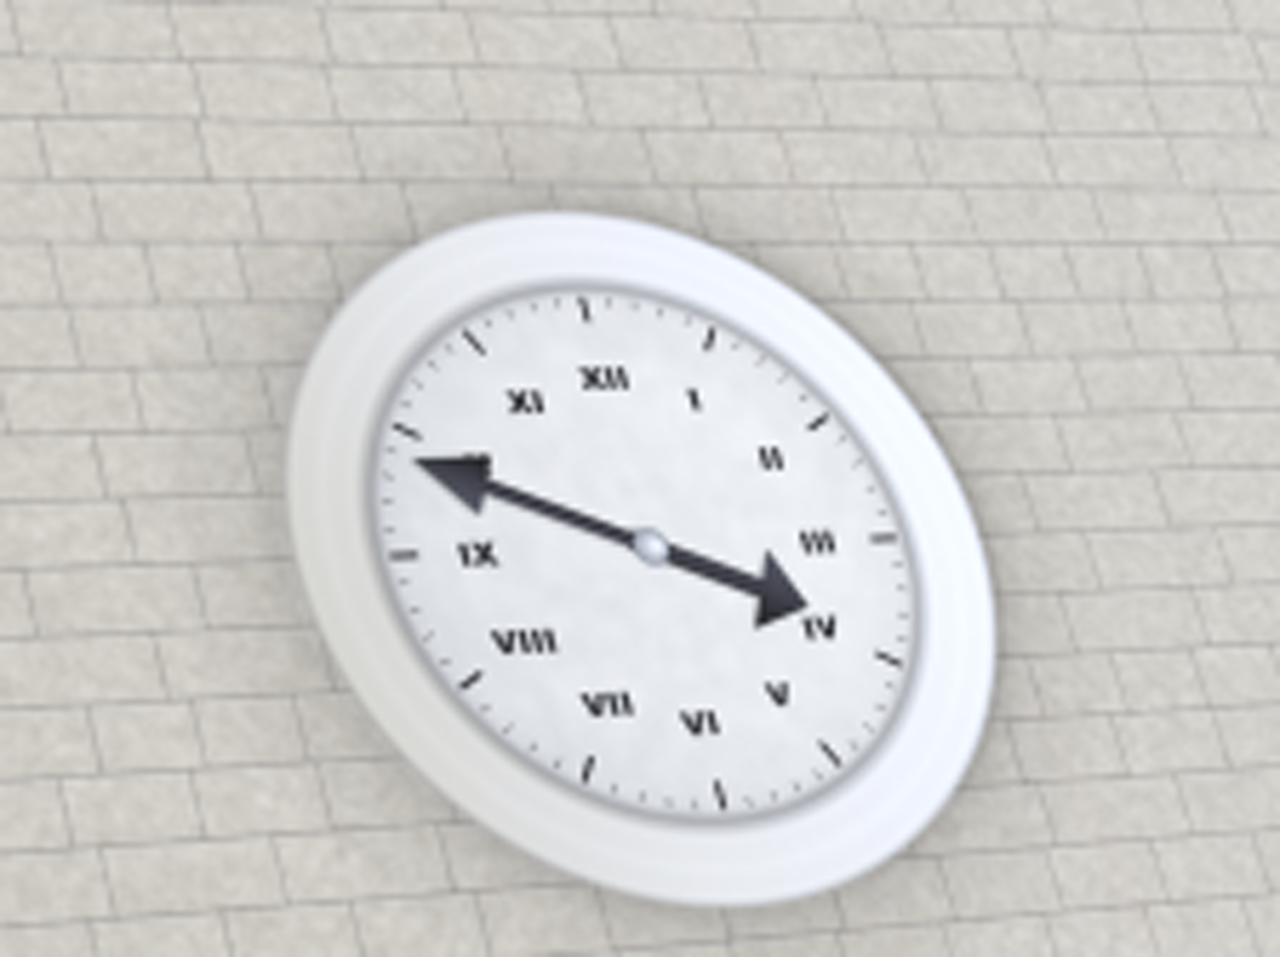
3.49
